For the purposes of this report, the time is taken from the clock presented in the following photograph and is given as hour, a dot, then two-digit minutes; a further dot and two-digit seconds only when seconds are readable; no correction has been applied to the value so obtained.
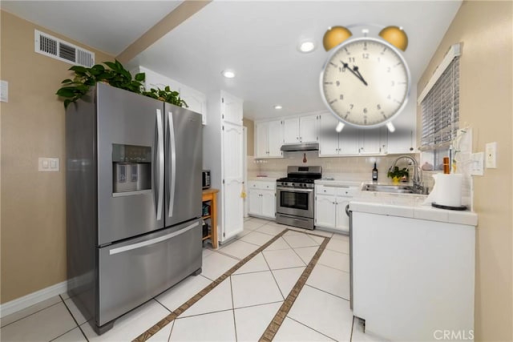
10.52
